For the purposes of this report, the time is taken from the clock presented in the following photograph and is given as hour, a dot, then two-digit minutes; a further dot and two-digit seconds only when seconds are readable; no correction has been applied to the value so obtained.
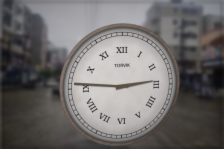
2.46
